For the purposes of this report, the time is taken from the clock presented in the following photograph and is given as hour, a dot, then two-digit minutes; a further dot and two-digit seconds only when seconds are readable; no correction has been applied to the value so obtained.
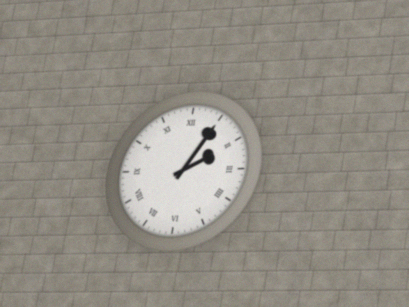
2.05
